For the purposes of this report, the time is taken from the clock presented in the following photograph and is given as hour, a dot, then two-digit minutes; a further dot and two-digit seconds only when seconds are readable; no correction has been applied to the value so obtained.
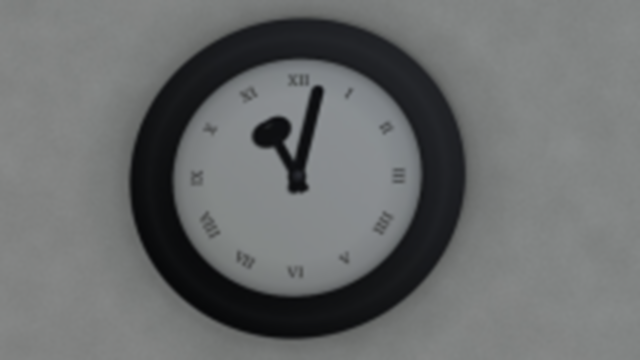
11.02
